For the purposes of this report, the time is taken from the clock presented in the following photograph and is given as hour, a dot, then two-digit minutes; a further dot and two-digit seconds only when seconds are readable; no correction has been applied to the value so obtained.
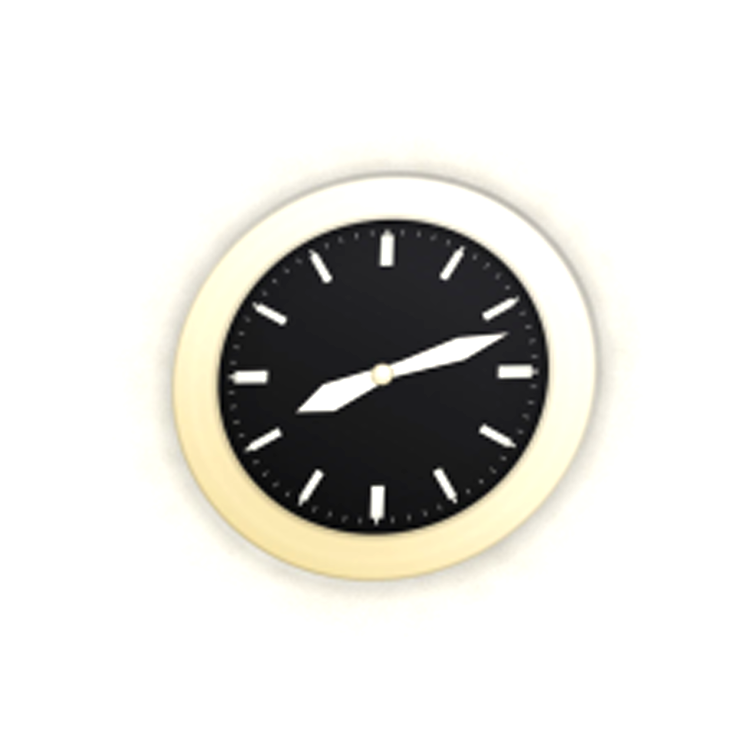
8.12
